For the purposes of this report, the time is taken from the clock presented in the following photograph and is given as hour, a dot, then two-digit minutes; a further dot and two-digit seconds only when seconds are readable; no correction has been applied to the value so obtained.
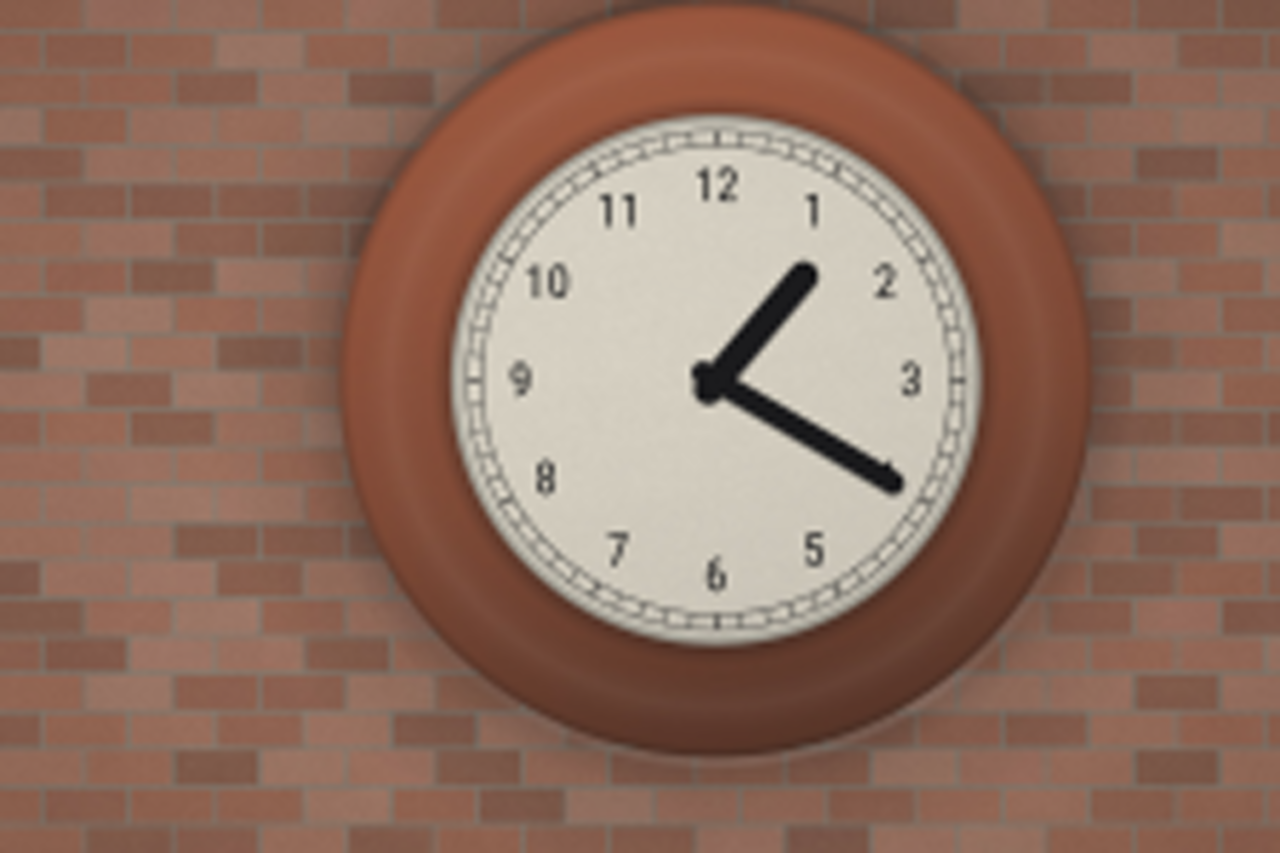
1.20
